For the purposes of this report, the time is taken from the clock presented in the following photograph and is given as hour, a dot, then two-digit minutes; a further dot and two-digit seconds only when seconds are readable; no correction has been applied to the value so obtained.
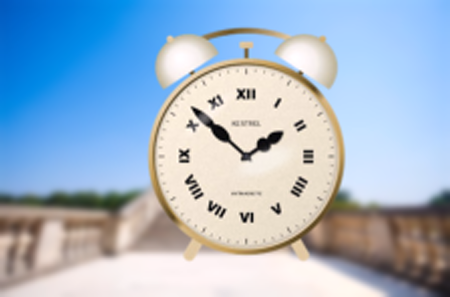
1.52
